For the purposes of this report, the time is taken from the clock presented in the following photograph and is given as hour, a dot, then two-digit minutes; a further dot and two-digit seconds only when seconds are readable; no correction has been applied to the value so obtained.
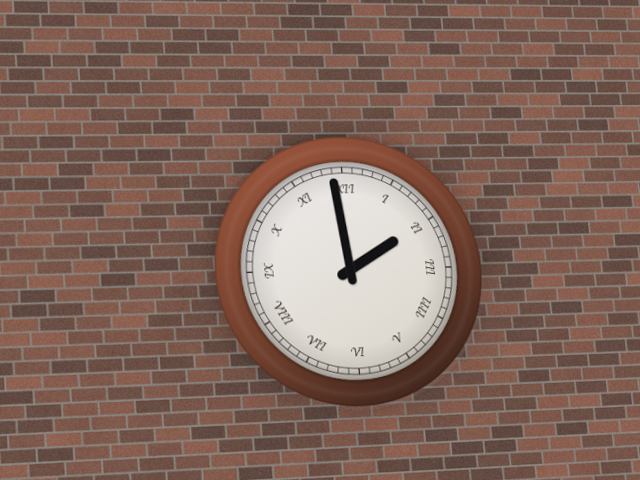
1.59
